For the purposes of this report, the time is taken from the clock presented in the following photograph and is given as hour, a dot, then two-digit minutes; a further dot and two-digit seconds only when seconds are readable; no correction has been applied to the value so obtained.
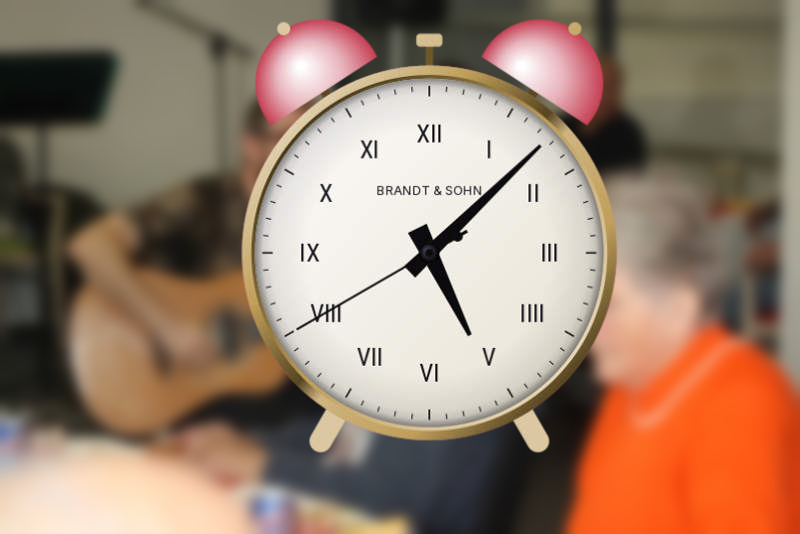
5.07.40
